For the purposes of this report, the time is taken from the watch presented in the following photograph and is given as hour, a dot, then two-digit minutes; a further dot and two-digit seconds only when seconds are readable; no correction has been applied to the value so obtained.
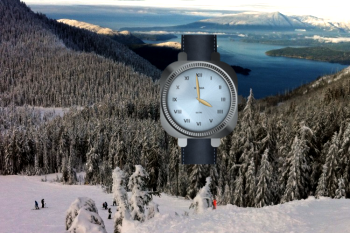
3.59
